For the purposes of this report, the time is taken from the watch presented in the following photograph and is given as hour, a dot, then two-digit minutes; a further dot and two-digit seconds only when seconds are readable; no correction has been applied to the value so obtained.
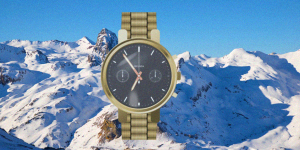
6.54
